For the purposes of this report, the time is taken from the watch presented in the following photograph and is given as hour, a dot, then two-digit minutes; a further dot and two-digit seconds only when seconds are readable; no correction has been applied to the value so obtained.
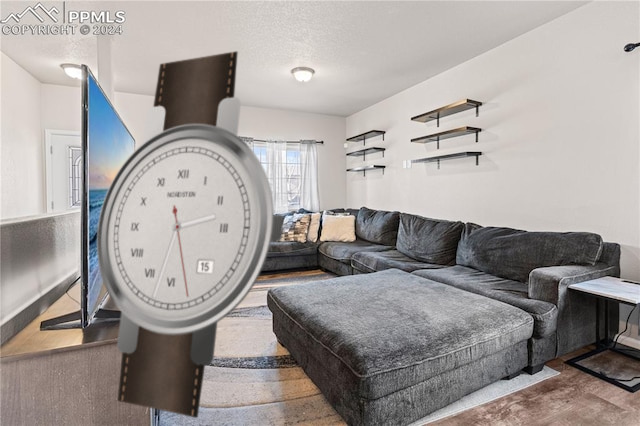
2.32.27
